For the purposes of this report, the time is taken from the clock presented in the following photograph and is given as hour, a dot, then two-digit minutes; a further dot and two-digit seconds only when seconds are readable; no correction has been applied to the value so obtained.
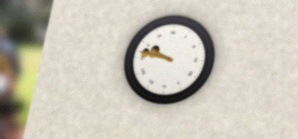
9.47
